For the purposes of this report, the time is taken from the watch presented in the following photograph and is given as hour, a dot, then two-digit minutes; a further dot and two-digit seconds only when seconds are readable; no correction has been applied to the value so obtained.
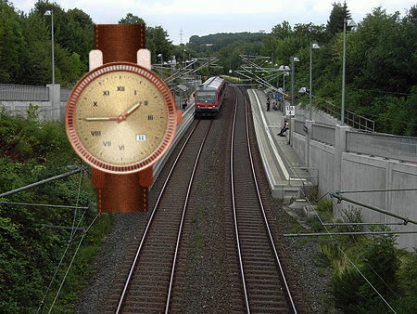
1.45
